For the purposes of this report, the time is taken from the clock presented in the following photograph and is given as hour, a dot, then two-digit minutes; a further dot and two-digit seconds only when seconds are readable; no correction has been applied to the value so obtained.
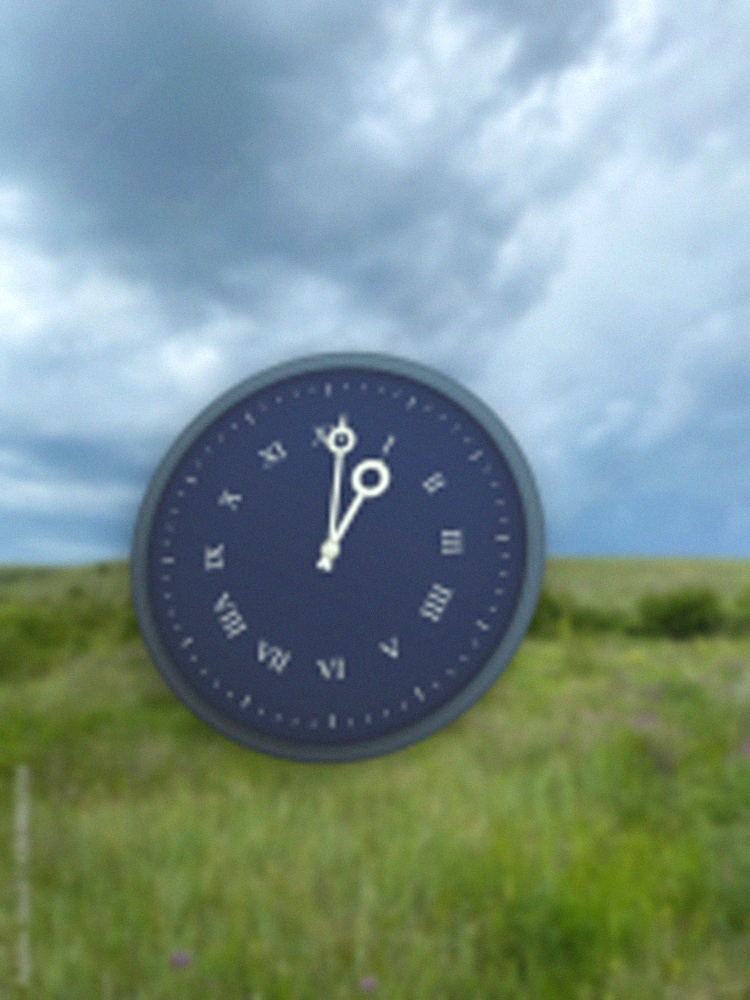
1.01
